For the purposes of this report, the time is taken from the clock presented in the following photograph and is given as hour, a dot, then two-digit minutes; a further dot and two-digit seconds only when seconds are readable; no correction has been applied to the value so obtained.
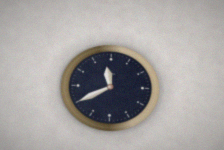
11.40
